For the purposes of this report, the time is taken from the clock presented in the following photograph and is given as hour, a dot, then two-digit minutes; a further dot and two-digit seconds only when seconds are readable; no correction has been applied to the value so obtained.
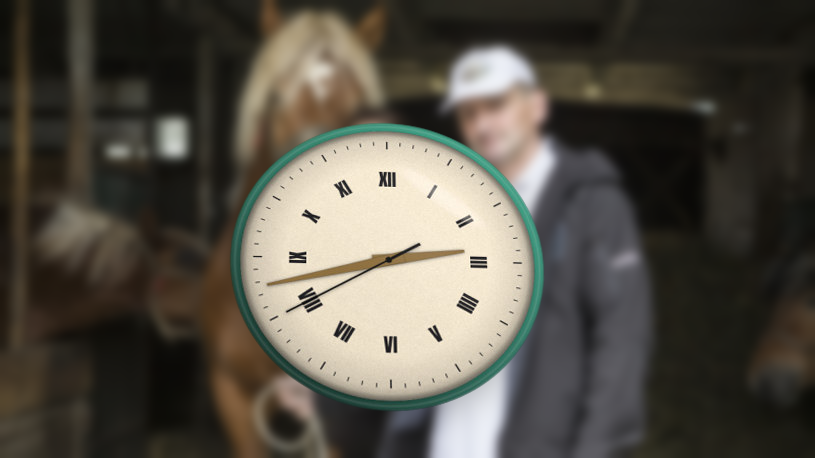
2.42.40
